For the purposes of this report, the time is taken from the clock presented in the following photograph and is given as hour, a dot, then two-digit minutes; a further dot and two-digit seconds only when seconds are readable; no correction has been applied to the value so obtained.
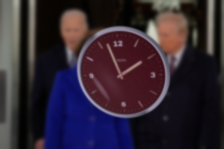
1.57
